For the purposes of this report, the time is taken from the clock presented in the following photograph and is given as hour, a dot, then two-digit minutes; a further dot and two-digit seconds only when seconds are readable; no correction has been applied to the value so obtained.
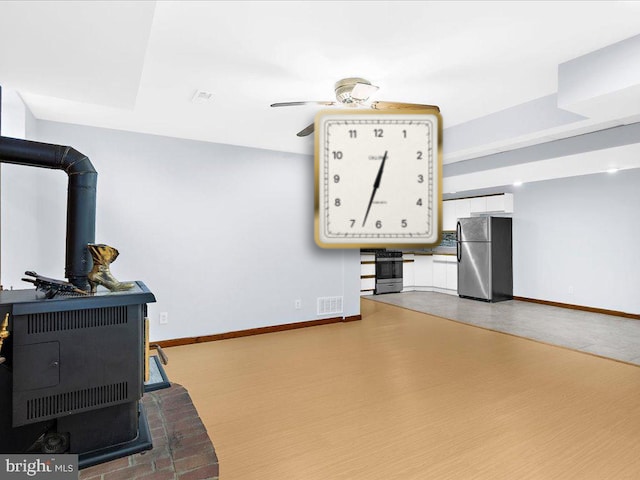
12.33
